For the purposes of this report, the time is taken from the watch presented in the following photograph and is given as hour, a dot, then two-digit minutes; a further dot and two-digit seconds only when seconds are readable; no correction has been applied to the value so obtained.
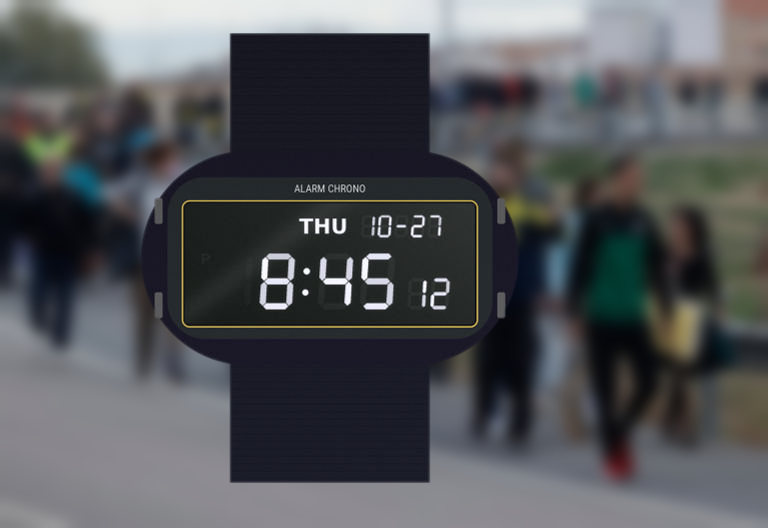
8.45.12
